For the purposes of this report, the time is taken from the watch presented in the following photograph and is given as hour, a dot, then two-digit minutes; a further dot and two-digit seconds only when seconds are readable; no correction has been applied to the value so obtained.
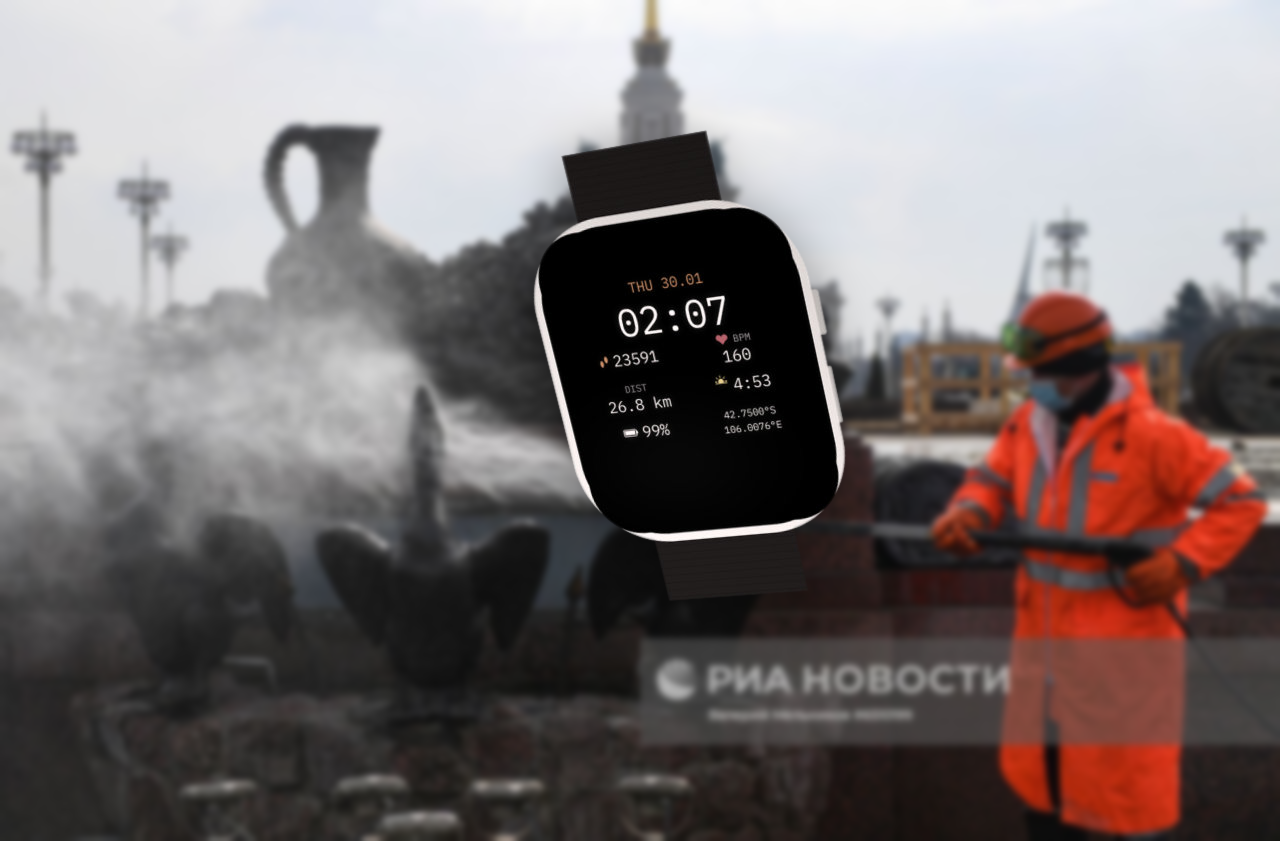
2.07
